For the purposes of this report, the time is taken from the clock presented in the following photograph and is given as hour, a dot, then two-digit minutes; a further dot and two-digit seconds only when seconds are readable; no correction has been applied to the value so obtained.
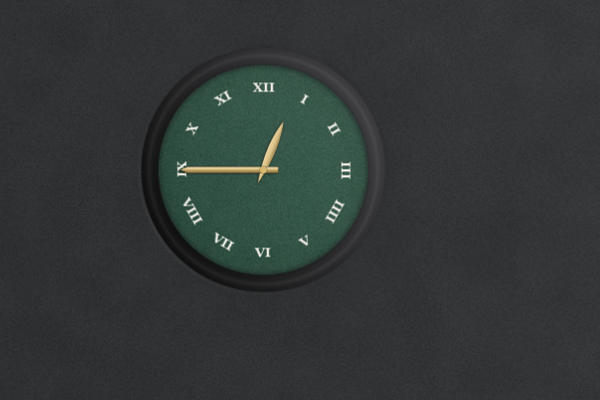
12.45
